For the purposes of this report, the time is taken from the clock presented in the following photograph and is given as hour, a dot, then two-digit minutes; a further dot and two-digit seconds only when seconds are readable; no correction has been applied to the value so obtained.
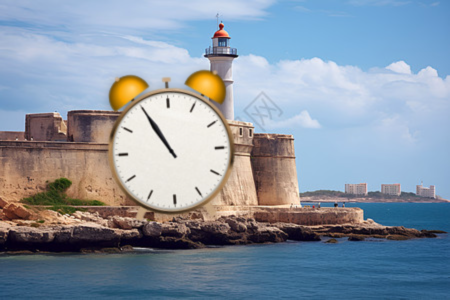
10.55
